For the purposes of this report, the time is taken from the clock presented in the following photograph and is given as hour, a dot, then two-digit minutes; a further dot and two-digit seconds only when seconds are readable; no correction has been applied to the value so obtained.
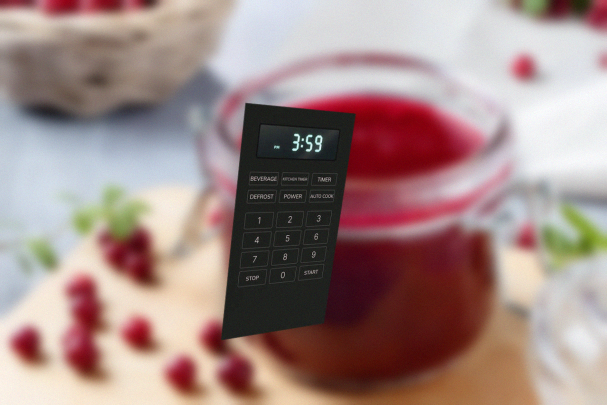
3.59
